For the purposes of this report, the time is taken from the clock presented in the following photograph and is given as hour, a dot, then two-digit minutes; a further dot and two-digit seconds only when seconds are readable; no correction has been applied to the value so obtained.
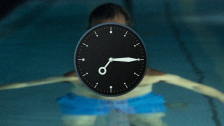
7.15
